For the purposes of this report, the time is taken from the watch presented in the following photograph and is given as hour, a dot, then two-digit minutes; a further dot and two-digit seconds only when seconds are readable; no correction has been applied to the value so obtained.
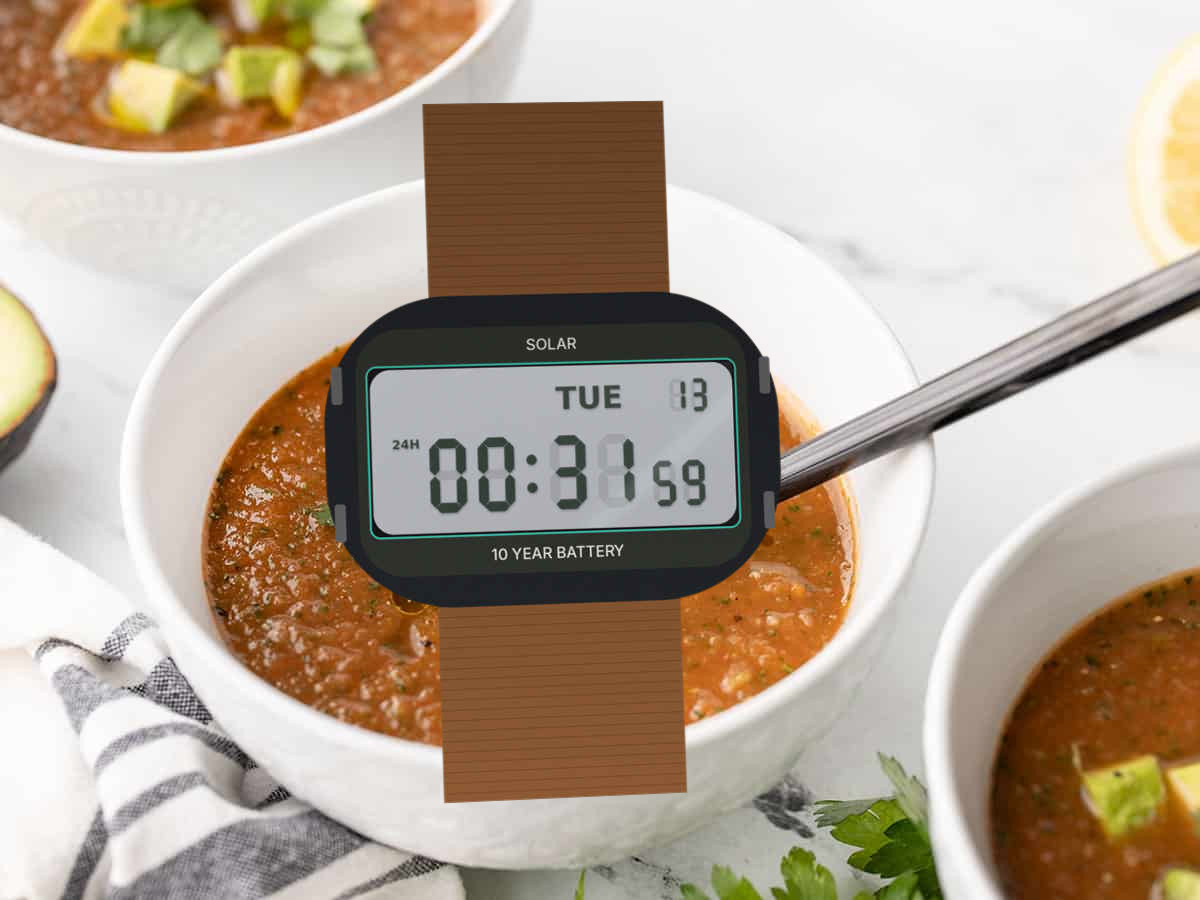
0.31.59
